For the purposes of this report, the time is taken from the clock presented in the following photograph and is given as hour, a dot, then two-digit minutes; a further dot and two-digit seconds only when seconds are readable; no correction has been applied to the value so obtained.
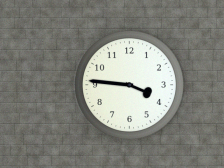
3.46
